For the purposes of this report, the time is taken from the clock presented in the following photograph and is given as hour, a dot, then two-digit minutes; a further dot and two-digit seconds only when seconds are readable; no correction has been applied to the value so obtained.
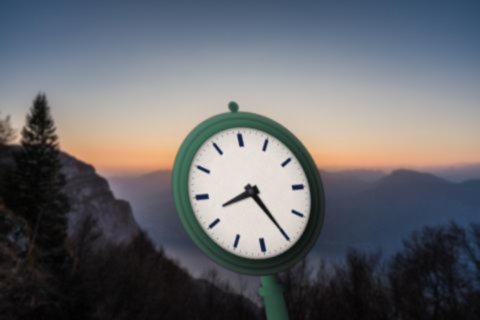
8.25
